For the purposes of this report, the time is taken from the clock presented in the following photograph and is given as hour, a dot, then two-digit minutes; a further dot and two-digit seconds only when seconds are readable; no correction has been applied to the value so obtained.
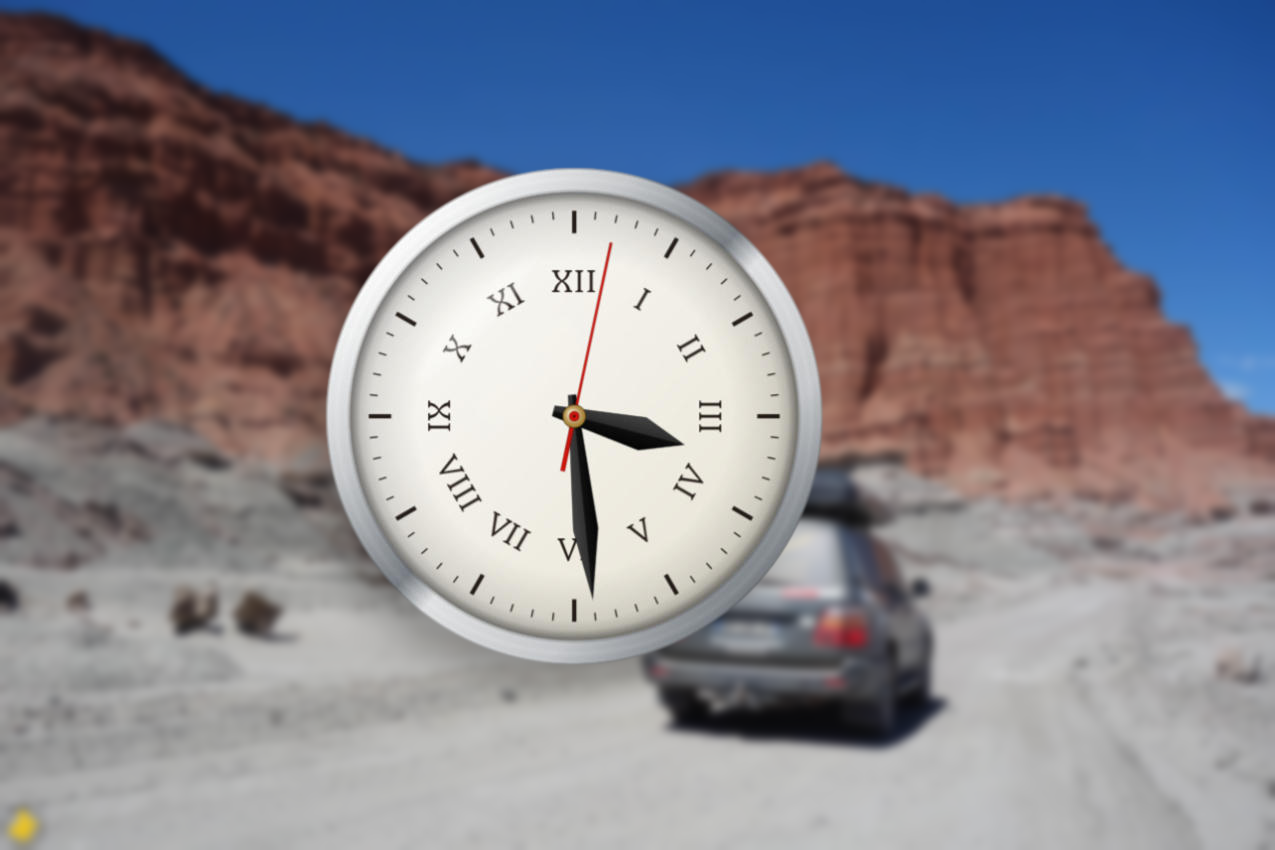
3.29.02
